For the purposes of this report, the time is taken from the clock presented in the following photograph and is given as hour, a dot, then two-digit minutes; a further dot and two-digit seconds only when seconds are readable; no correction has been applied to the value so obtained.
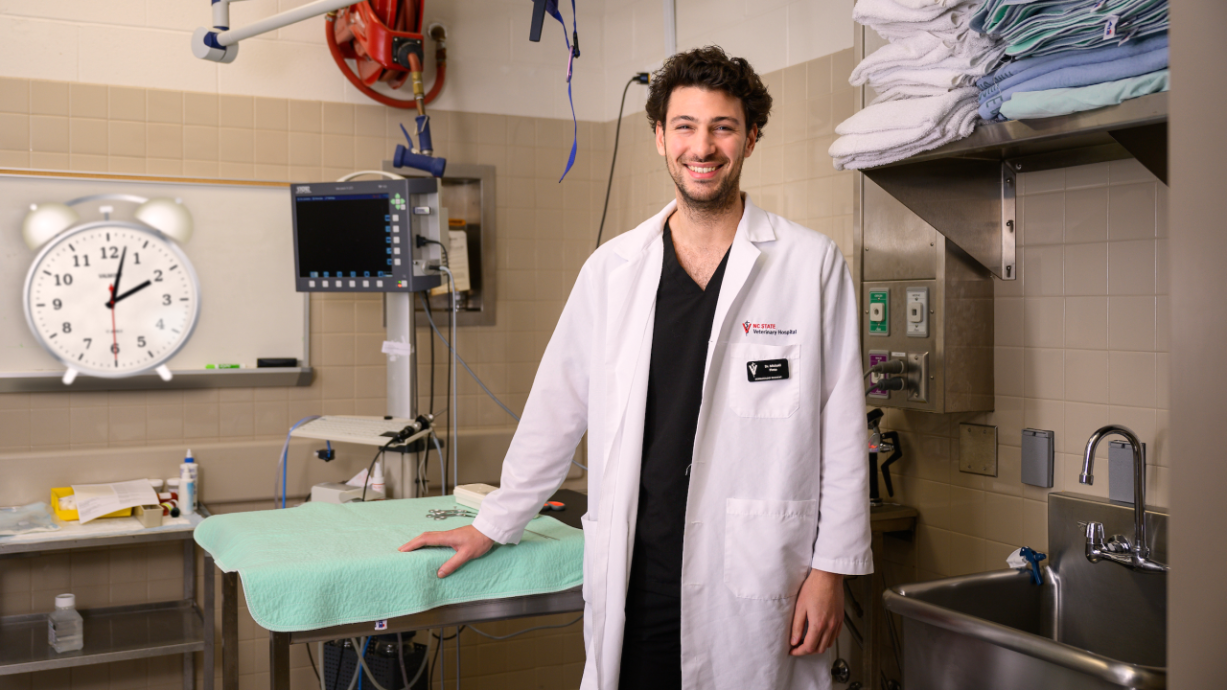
2.02.30
